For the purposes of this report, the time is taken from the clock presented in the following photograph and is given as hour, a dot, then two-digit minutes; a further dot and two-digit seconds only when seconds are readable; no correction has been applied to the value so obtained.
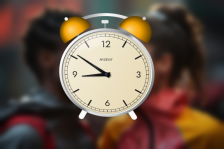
8.51
